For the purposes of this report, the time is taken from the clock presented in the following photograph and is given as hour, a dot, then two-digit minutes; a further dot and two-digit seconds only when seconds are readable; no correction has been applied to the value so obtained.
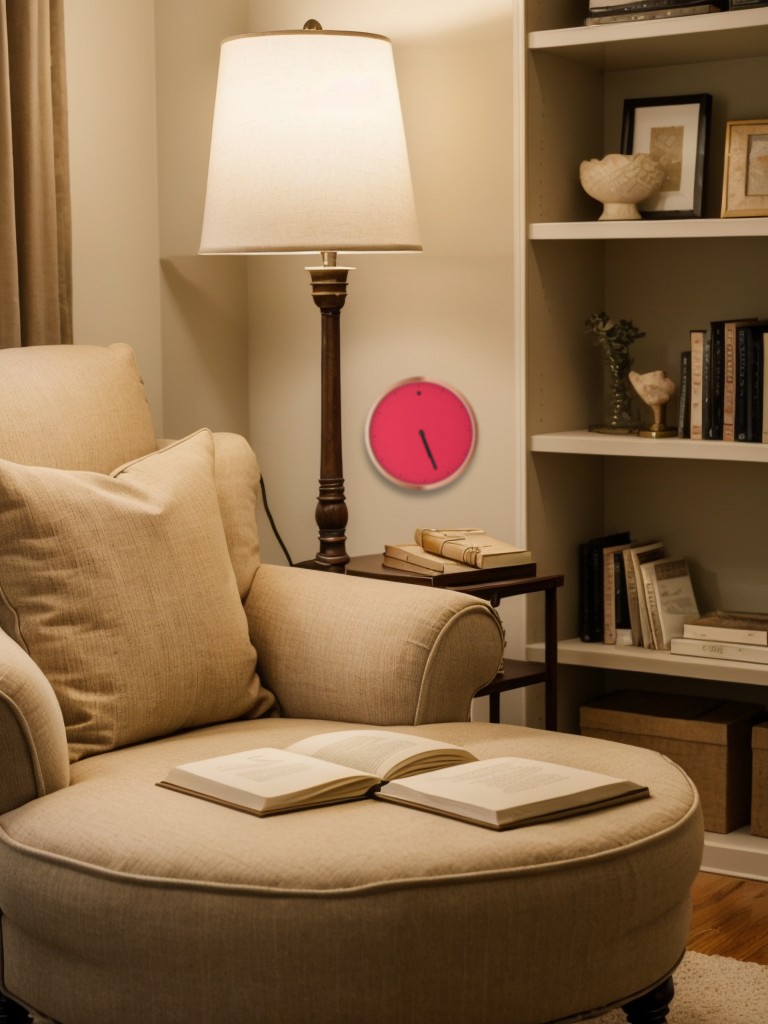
5.27
